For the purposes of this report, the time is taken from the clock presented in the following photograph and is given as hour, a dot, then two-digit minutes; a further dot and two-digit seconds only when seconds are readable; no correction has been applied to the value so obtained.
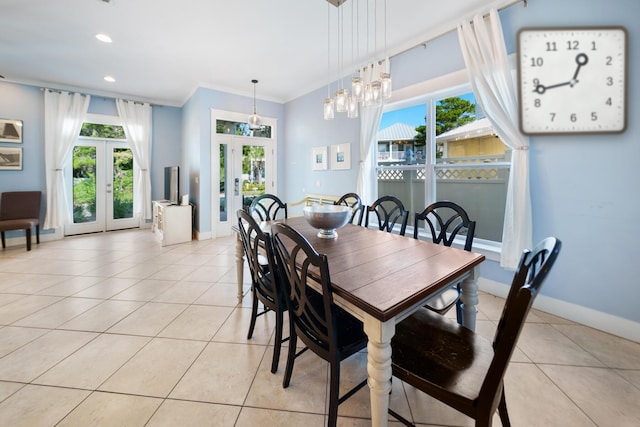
12.43
